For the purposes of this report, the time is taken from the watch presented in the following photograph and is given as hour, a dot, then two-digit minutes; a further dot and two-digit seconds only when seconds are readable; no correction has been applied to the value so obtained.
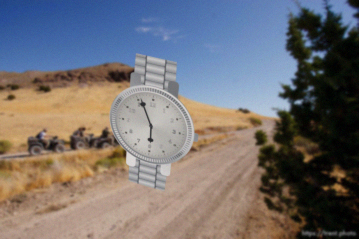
5.56
